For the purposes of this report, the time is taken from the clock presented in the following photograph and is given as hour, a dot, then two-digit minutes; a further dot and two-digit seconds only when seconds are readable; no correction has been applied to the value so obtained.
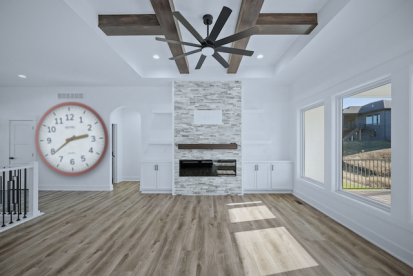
2.39
